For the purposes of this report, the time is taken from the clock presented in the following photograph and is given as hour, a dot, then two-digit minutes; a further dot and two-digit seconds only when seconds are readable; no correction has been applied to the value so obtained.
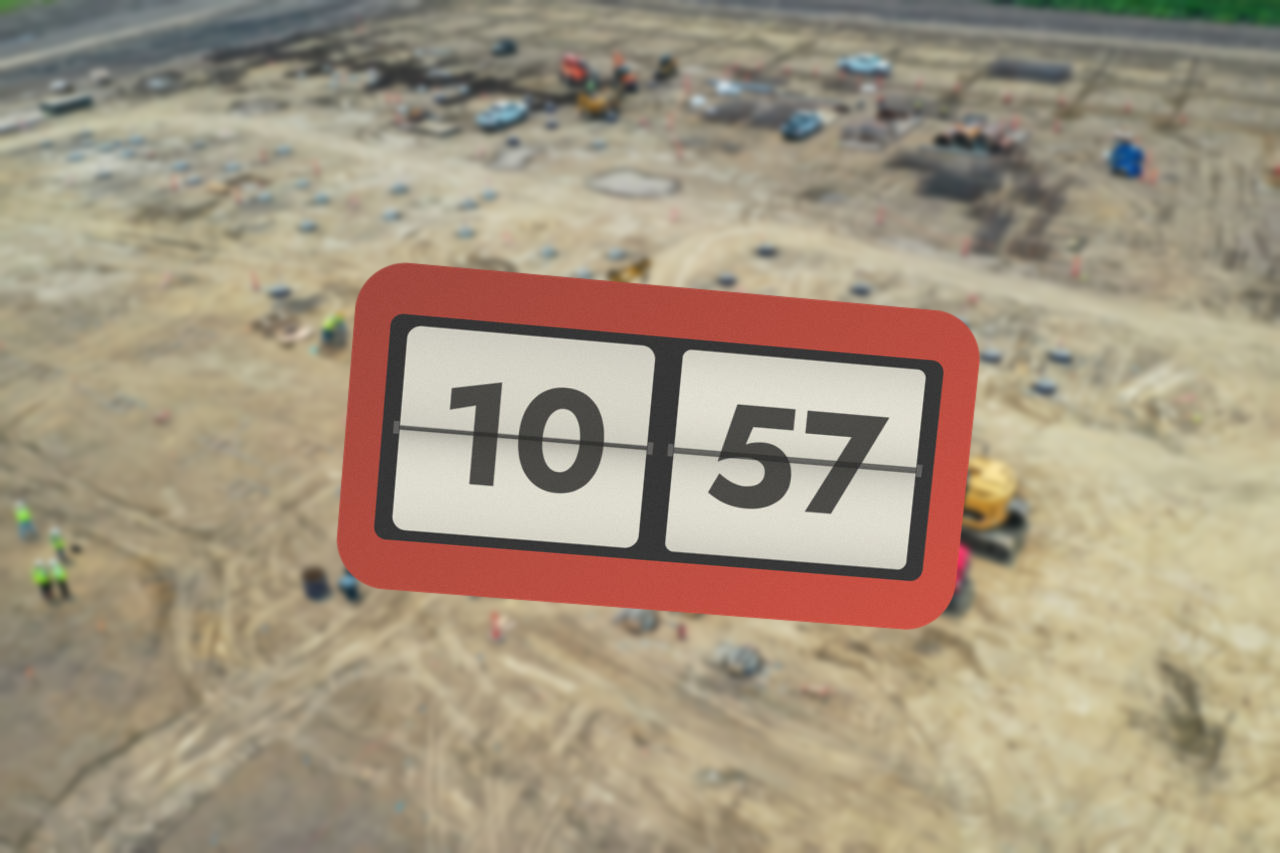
10.57
